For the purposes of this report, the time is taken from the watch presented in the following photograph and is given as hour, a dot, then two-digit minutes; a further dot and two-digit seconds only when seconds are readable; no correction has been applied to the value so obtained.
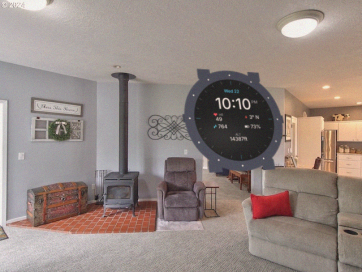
10.10
